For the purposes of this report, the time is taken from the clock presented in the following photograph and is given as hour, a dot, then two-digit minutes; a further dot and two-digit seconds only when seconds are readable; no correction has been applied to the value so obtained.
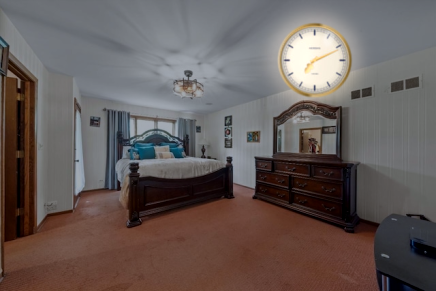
7.11
